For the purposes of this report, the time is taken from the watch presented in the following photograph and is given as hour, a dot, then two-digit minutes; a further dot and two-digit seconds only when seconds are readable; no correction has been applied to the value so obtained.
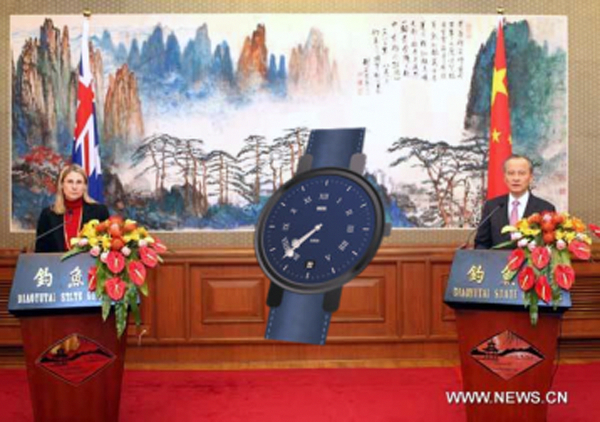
7.37
